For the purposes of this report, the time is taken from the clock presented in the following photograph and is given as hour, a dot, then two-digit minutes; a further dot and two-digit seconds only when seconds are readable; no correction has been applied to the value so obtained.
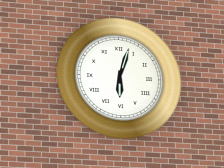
6.03
